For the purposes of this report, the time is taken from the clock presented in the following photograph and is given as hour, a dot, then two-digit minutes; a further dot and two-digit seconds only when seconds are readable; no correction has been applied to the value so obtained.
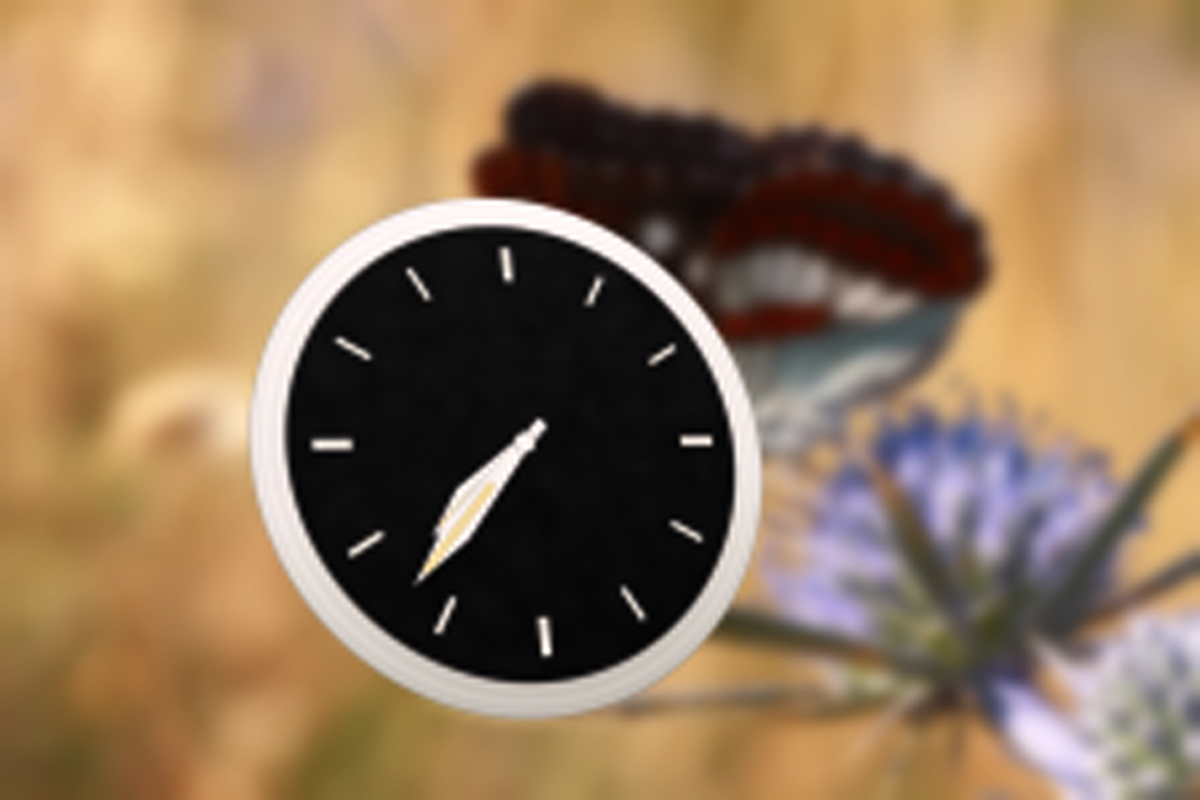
7.37
